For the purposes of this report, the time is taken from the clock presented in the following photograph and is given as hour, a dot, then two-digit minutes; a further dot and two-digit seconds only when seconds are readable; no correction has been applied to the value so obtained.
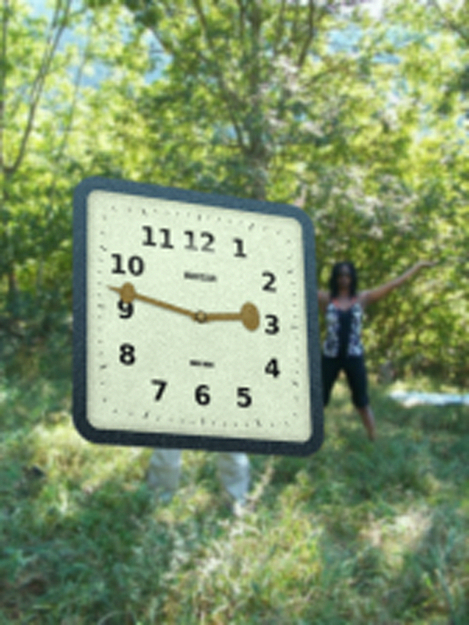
2.47
